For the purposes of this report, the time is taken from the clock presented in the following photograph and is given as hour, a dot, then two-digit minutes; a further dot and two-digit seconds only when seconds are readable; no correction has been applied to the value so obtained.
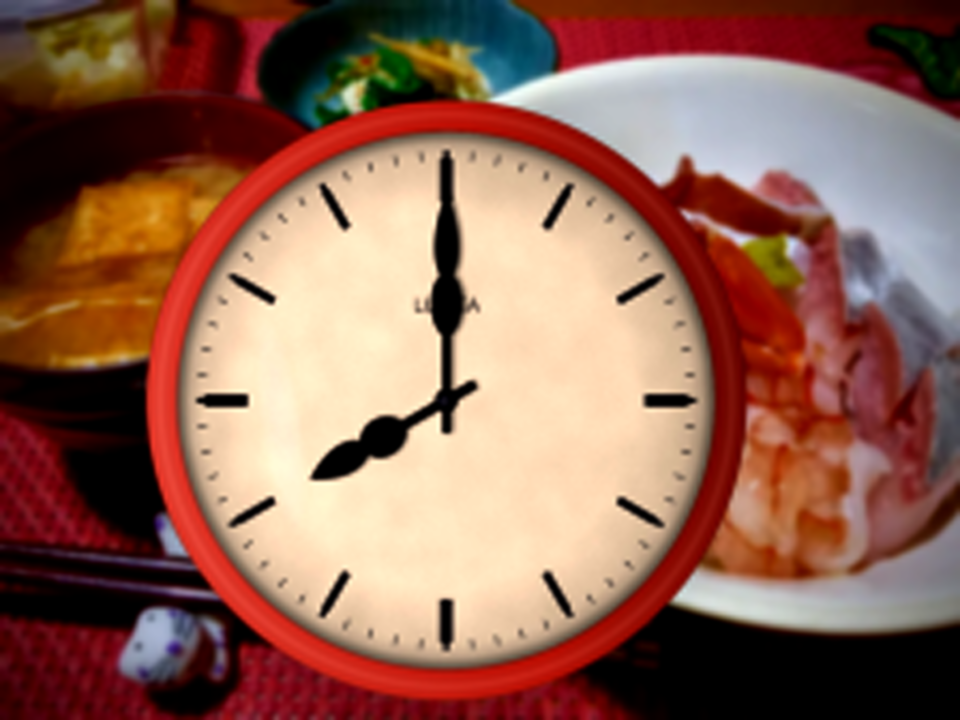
8.00
